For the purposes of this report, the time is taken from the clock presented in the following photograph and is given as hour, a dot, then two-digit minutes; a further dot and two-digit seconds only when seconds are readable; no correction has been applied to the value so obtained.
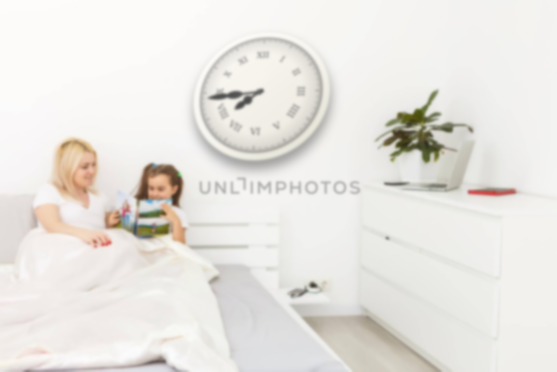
7.44
